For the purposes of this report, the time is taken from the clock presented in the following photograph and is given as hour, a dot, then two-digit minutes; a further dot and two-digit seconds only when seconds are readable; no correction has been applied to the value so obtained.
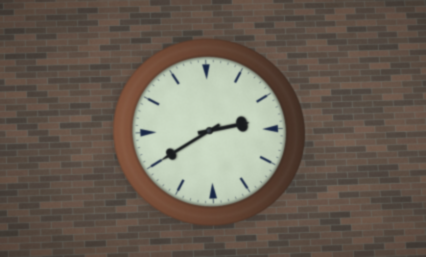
2.40
